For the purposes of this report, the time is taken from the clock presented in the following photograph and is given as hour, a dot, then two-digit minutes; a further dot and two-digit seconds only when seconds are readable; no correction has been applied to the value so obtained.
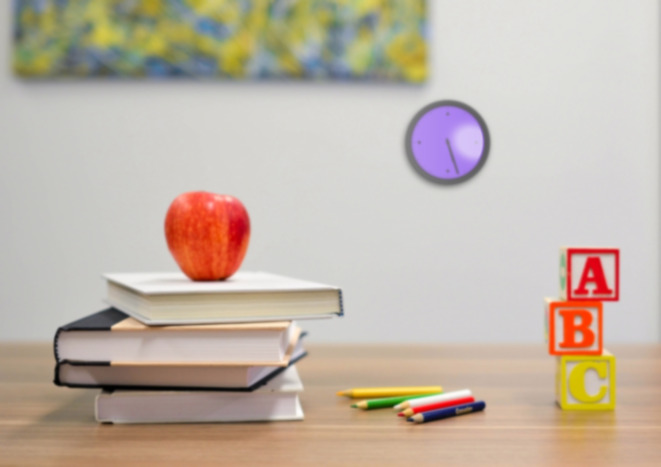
5.27
